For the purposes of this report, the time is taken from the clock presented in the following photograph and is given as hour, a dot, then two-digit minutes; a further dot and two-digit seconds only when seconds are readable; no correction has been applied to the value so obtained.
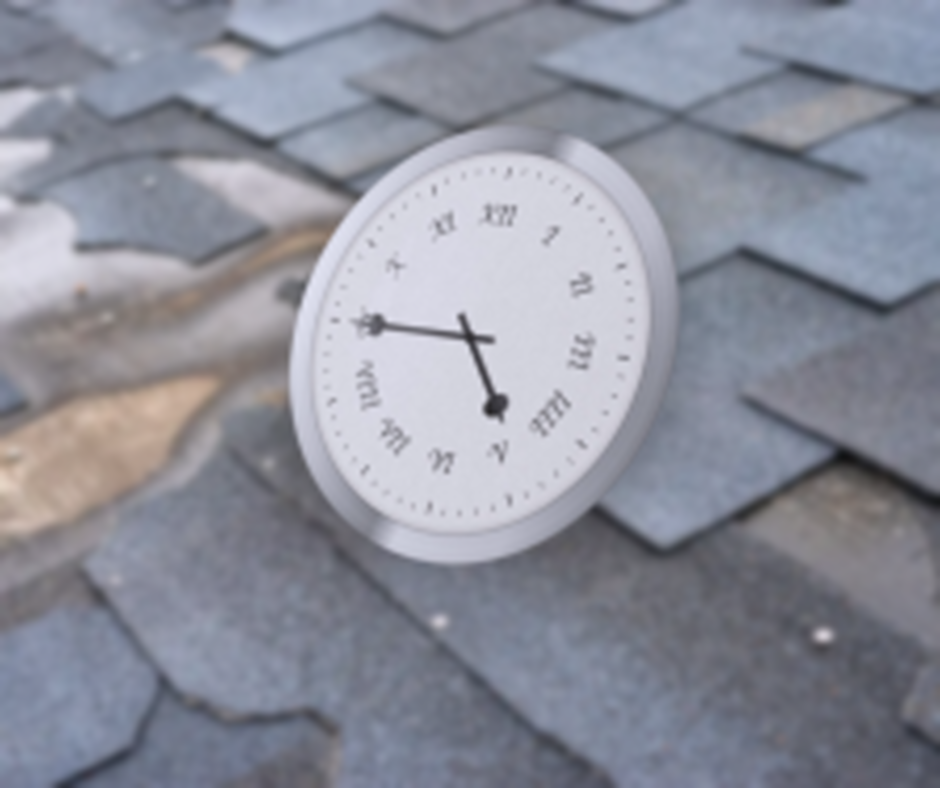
4.45
